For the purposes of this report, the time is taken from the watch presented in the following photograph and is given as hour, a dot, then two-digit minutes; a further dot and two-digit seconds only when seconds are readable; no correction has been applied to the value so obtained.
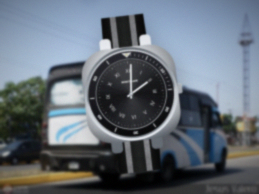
2.01
